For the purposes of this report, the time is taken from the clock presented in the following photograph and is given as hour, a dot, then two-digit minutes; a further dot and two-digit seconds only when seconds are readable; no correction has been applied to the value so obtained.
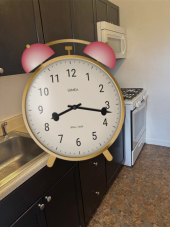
8.17
